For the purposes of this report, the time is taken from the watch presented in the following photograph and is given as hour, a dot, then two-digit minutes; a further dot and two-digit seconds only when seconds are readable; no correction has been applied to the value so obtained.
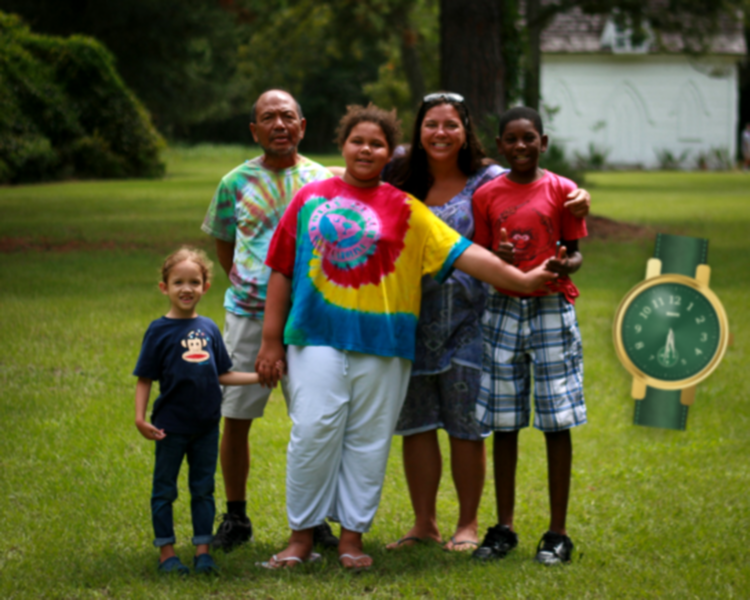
5.31
